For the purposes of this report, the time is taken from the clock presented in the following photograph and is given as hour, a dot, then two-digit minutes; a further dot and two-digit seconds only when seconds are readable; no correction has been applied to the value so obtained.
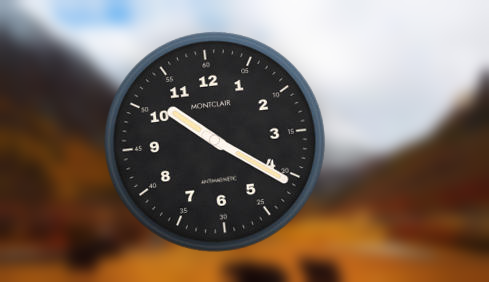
10.21
